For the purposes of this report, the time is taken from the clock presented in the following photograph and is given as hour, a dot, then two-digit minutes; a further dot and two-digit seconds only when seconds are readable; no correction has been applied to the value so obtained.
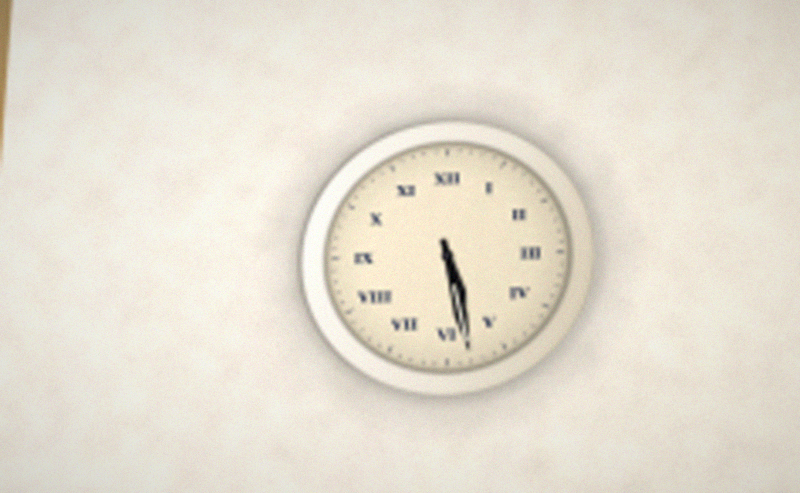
5.28
